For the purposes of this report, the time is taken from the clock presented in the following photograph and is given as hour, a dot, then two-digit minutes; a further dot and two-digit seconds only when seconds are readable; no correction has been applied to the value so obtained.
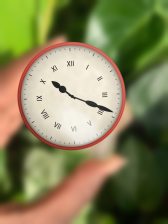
10.19
